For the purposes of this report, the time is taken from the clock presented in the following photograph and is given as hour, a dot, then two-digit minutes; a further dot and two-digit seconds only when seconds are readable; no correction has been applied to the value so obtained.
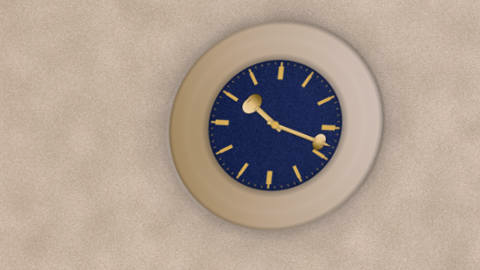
10.18
